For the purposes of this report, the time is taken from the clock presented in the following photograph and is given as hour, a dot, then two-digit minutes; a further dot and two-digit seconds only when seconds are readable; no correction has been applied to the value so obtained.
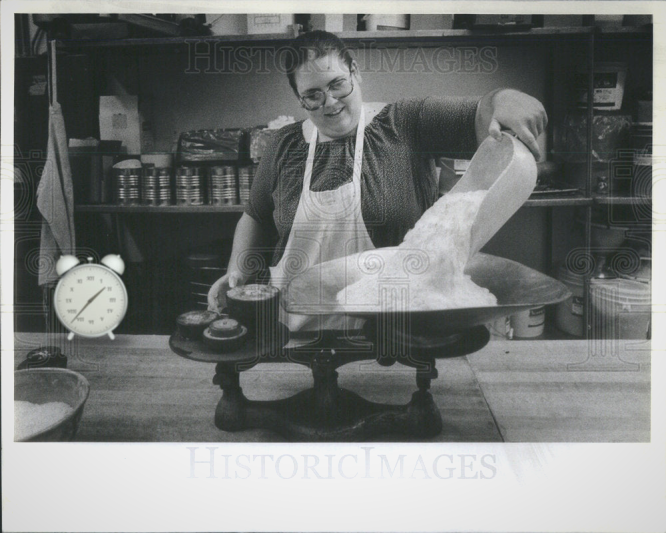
1.37
